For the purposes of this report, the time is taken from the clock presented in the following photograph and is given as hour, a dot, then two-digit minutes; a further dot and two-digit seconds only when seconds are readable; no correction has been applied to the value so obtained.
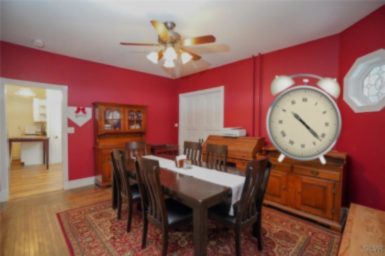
10.22
